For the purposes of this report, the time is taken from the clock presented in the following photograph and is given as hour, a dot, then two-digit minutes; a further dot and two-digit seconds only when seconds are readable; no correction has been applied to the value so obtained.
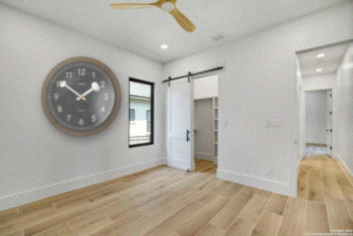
1.51
